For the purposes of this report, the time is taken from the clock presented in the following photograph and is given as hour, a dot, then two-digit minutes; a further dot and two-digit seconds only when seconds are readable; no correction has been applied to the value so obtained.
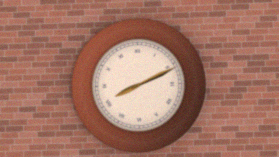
8.11
